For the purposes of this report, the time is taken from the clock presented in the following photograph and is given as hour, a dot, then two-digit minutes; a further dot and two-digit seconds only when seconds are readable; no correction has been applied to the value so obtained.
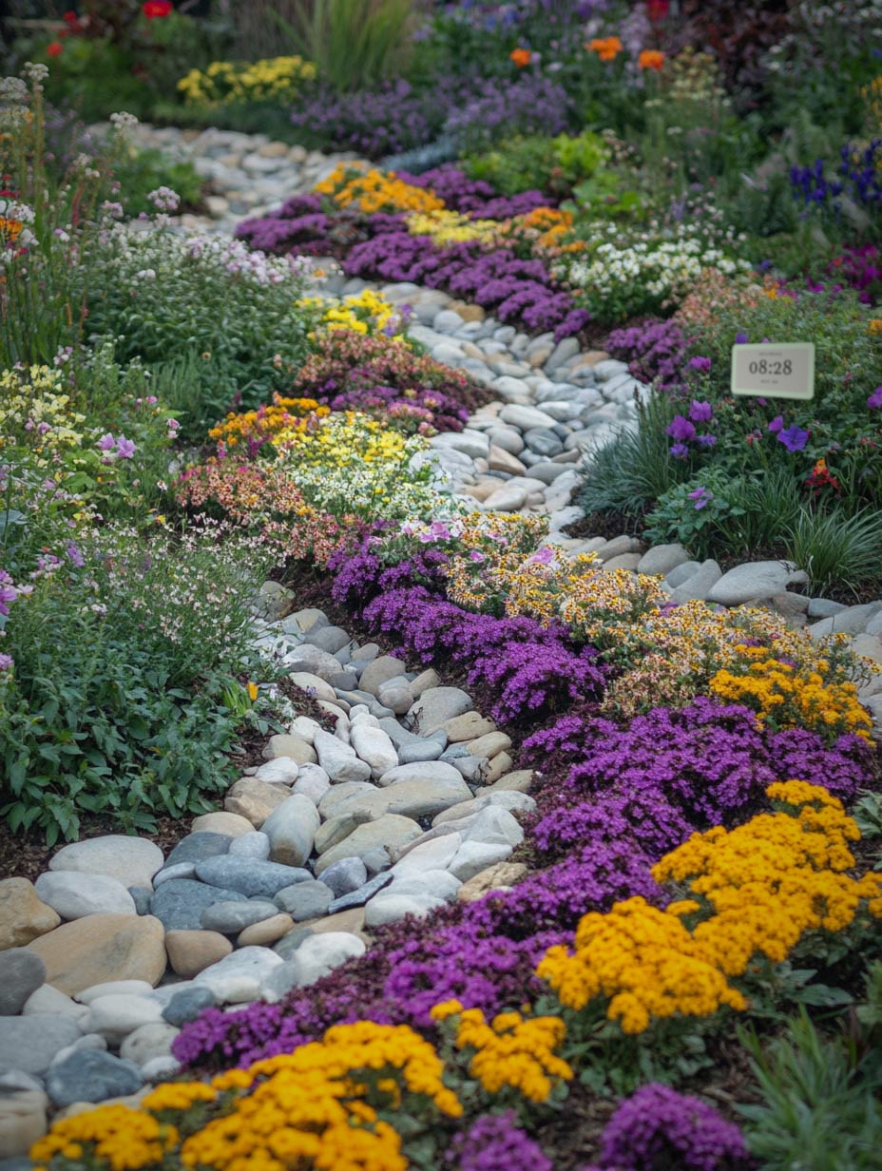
8.28
